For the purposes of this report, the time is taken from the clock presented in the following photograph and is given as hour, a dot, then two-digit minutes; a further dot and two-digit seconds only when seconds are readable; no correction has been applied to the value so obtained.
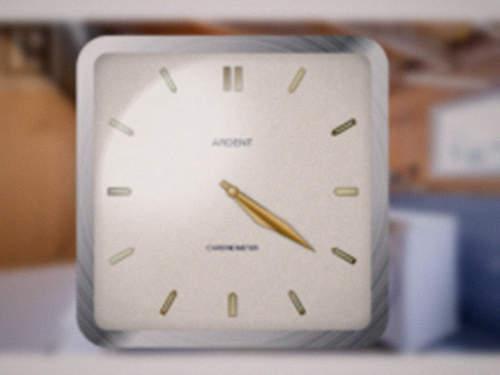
4.21
